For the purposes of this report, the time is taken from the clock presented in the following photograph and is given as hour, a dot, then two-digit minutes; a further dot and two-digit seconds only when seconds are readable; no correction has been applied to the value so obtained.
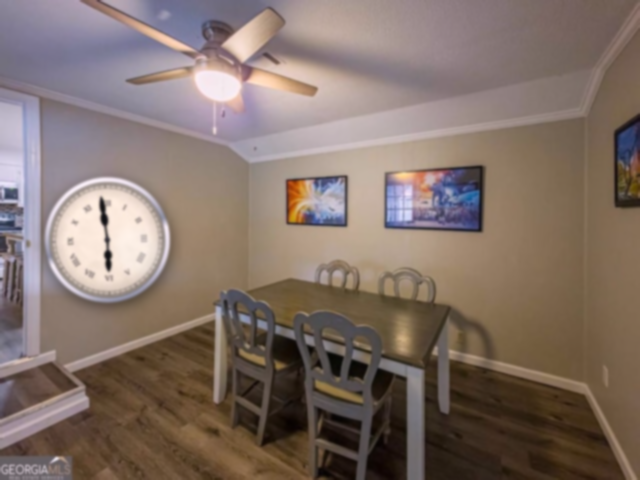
5.59
